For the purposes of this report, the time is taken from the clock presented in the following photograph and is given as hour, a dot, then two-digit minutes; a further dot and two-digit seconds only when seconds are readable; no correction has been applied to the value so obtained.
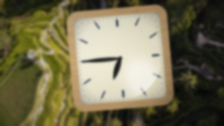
6.45
